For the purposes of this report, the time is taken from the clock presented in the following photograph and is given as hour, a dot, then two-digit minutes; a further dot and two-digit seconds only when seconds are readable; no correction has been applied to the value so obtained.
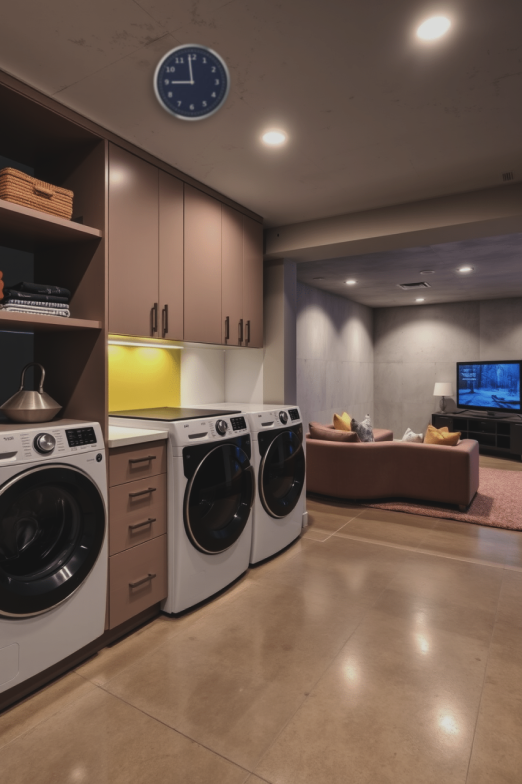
8.59
